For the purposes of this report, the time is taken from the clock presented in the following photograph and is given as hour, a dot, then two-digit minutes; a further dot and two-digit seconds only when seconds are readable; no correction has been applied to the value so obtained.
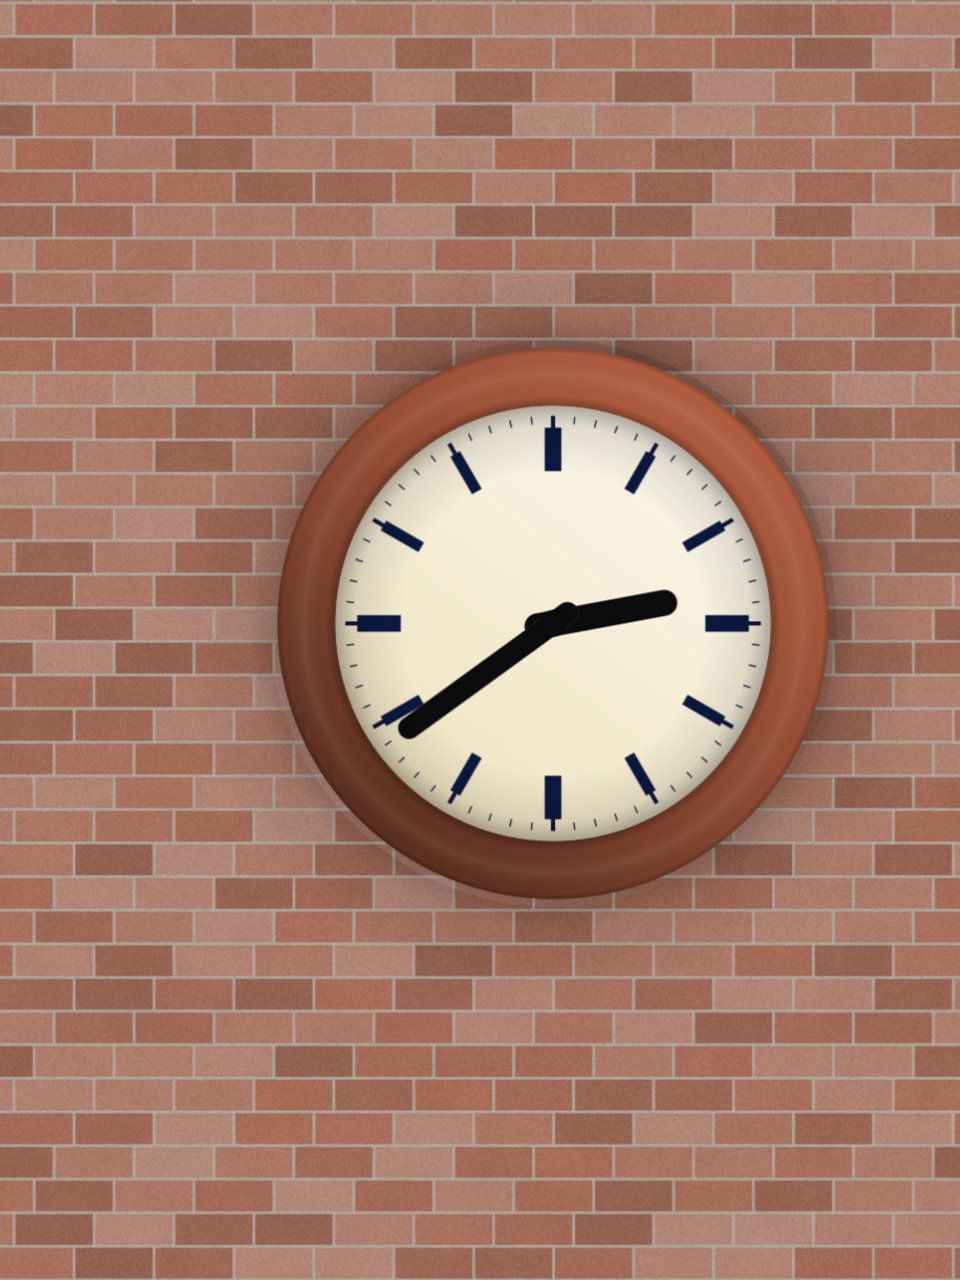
2.39
